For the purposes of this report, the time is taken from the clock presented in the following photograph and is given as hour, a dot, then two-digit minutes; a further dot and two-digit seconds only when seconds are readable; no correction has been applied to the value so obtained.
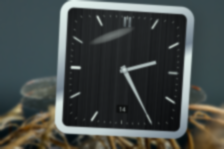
2.25
